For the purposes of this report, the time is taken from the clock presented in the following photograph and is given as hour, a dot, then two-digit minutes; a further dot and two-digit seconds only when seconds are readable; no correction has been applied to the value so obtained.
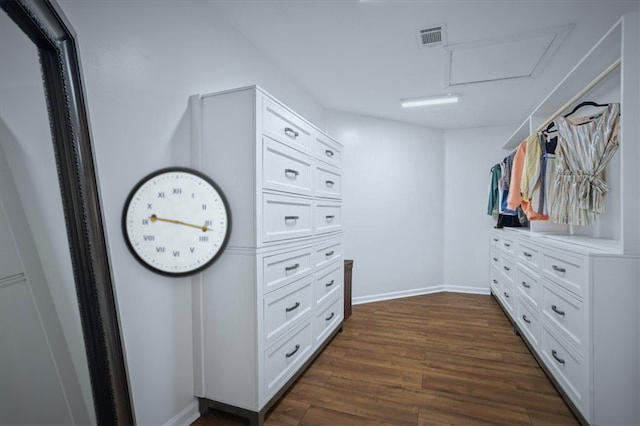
9.17
